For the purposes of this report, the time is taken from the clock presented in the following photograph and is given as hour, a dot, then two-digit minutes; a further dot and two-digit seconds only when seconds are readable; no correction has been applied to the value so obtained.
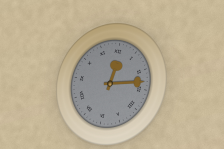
12.13
